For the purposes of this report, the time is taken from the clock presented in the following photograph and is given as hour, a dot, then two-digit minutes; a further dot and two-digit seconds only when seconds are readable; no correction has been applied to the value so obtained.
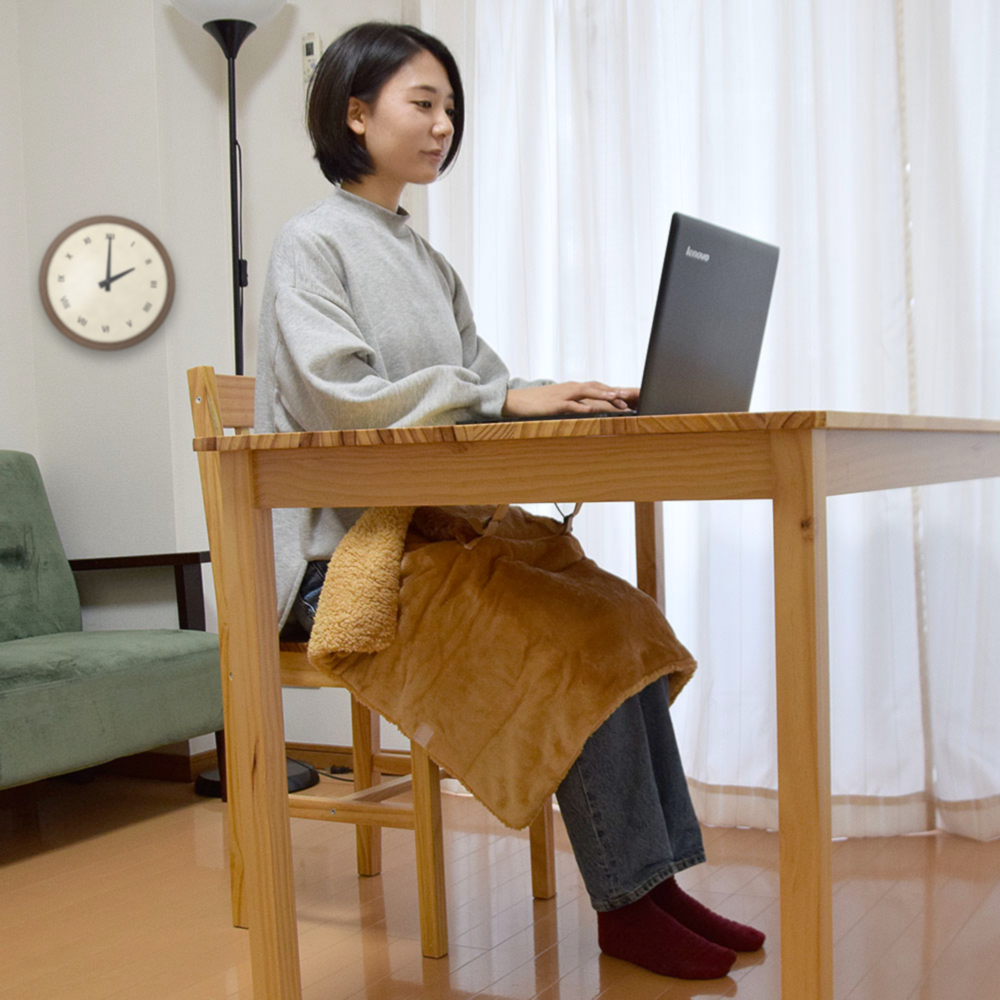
2.00
